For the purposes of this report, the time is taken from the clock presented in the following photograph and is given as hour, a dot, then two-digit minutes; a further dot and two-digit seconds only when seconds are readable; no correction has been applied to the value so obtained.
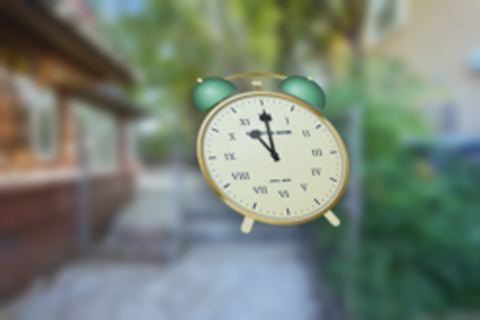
11.00
